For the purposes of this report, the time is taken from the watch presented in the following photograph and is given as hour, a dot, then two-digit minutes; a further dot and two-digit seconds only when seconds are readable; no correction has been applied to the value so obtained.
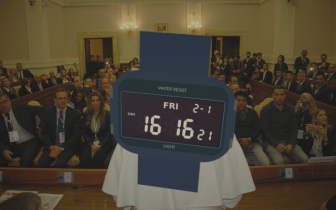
16.16.21
